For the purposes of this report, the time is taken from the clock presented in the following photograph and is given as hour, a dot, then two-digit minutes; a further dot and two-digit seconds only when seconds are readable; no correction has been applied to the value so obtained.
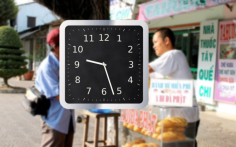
9.27
